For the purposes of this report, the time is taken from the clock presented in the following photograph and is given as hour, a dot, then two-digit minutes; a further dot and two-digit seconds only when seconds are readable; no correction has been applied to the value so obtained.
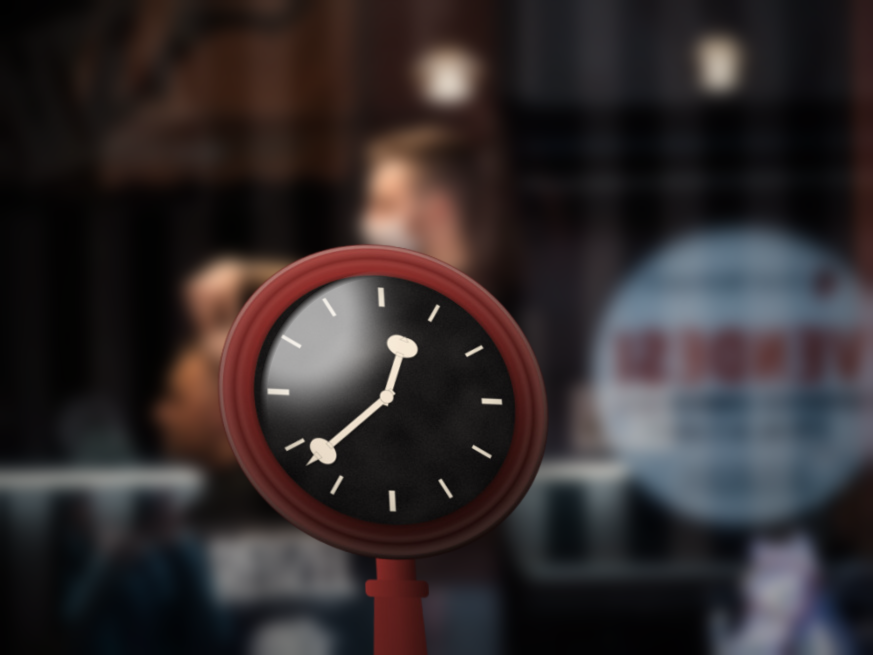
12.38
